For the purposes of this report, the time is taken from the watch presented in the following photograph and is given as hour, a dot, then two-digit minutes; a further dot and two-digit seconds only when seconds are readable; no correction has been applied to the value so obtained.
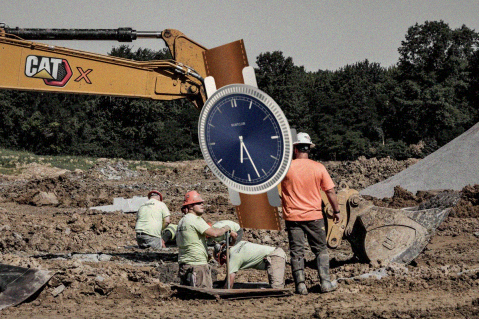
6.27
